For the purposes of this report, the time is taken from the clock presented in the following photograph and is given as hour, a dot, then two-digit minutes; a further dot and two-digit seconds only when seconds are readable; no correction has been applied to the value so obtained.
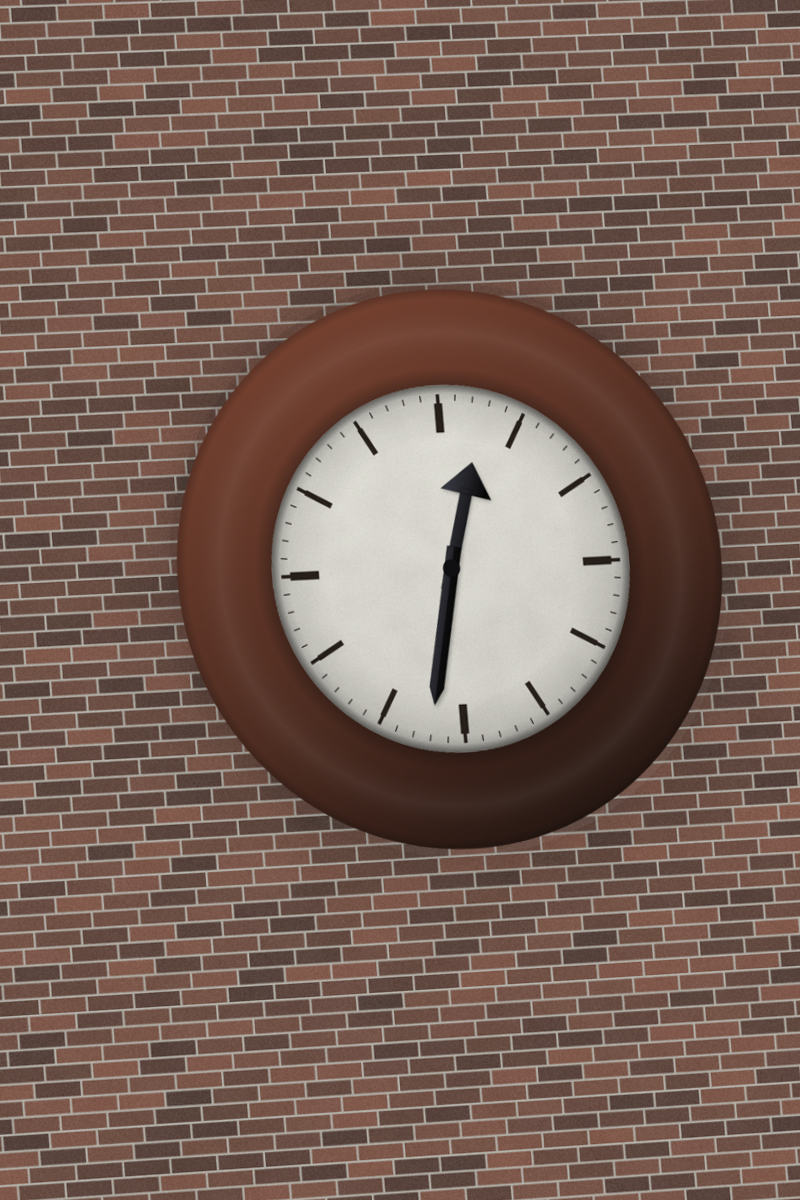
12.32
